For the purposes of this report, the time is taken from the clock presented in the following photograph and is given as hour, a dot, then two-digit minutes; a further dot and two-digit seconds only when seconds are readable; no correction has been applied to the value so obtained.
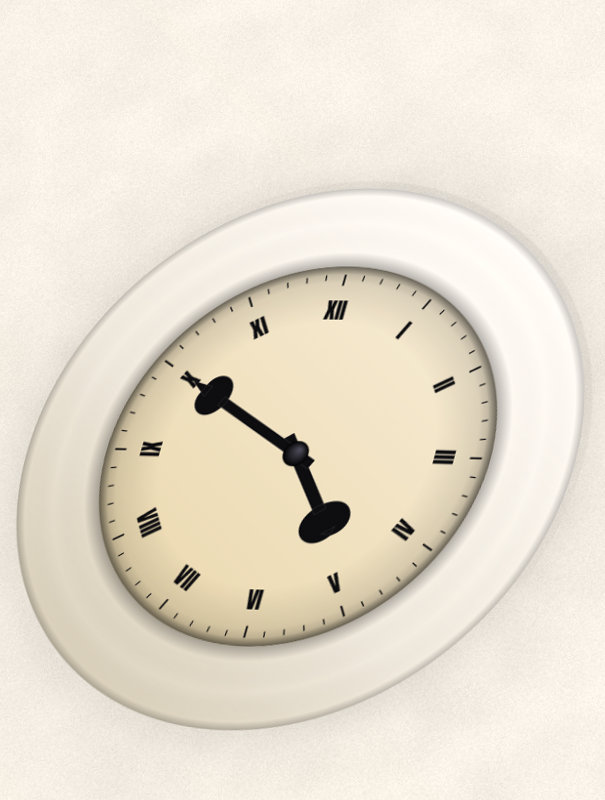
4.50
